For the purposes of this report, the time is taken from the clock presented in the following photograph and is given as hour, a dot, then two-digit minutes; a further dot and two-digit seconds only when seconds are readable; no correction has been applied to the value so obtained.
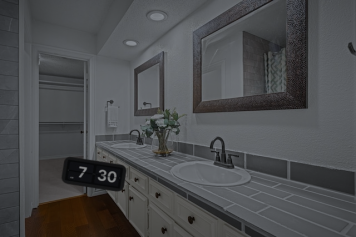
7.30
